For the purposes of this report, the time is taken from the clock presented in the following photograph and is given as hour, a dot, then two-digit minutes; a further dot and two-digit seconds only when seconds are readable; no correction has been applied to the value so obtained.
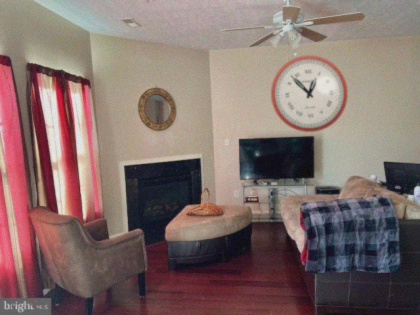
12.53
